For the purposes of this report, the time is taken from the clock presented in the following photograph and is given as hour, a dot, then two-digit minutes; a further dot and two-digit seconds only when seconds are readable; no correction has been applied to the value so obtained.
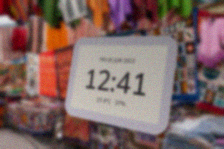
12.41
